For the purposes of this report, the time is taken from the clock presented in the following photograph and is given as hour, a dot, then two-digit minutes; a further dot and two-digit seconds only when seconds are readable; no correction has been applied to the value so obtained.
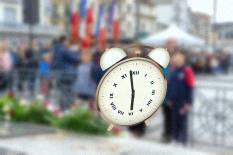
5.58
